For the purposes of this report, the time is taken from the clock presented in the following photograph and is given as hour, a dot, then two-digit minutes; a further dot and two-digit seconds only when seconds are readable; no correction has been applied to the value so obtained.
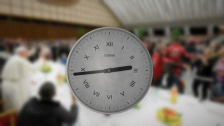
2.44
